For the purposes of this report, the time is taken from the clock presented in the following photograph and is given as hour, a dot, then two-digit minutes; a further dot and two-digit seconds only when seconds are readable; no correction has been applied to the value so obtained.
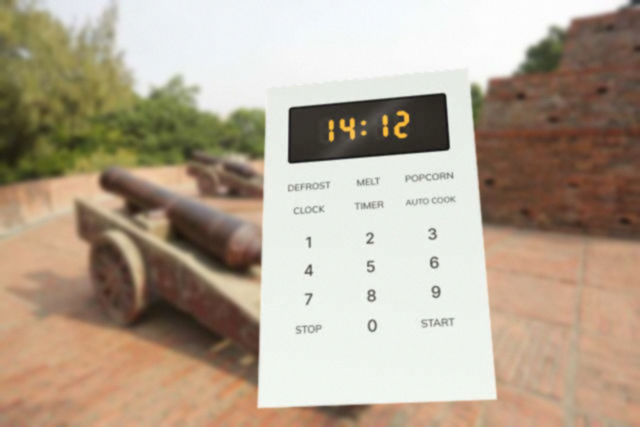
14.12
